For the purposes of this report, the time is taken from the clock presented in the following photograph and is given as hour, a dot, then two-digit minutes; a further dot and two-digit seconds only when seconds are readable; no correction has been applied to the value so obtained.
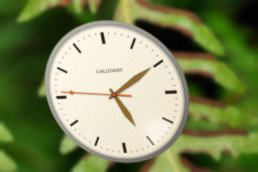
5.09.46
